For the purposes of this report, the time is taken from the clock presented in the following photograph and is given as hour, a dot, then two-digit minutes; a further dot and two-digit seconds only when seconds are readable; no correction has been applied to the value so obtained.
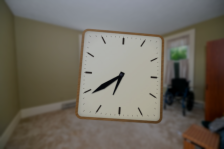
6.39
